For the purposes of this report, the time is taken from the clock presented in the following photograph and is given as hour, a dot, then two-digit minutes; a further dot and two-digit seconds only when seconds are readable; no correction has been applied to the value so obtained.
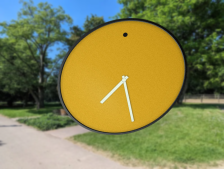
7.28
